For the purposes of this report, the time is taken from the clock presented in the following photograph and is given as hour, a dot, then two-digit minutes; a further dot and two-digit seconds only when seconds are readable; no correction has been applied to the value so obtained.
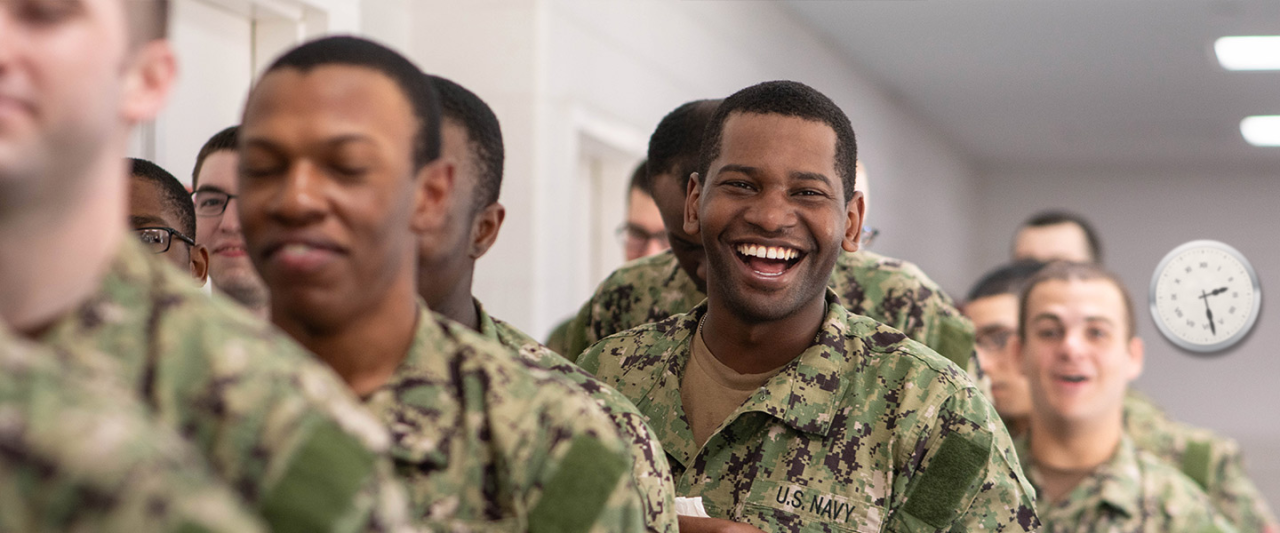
2.28
